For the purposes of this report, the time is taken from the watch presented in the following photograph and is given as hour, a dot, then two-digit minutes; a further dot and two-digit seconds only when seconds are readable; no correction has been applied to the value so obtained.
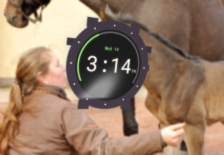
3.14
